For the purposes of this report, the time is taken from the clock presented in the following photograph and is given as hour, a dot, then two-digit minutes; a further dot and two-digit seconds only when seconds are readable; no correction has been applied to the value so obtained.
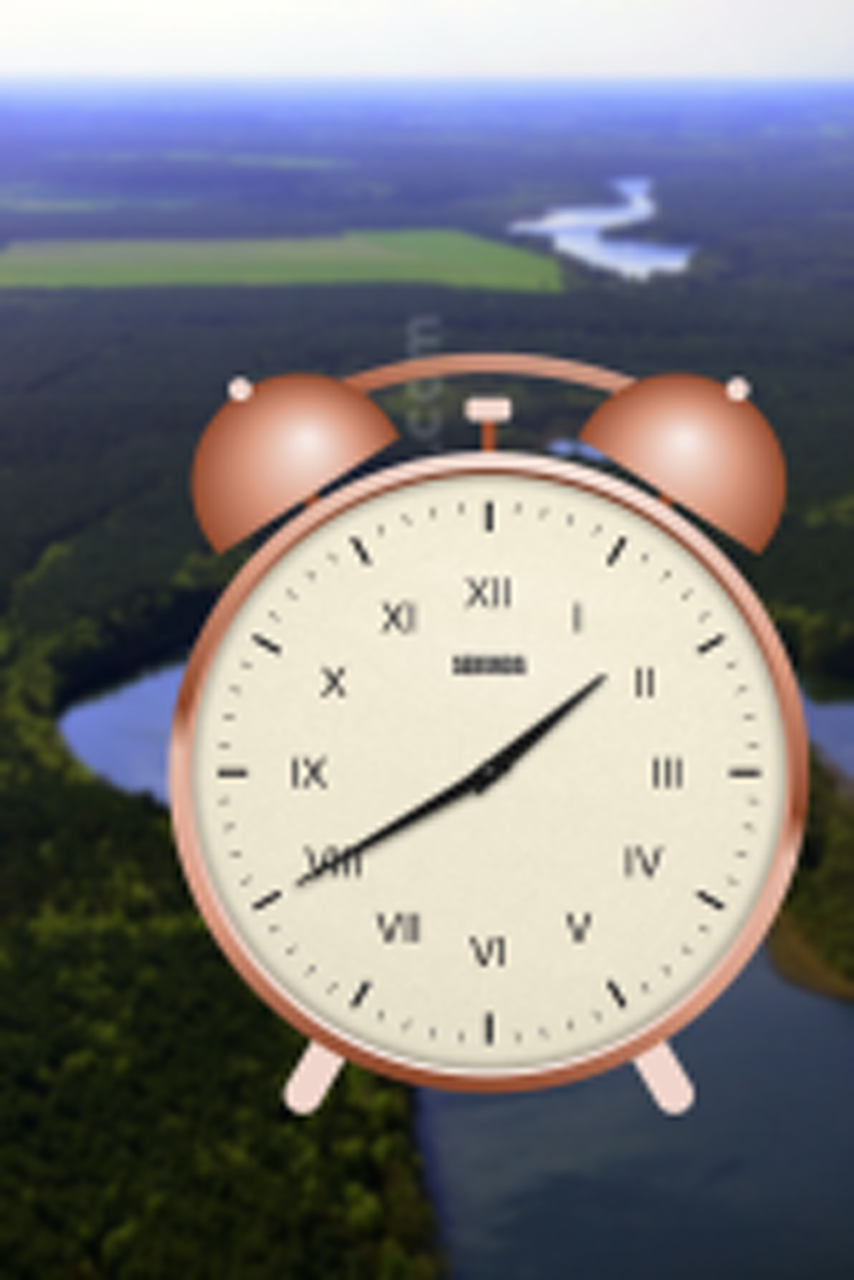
1.40
